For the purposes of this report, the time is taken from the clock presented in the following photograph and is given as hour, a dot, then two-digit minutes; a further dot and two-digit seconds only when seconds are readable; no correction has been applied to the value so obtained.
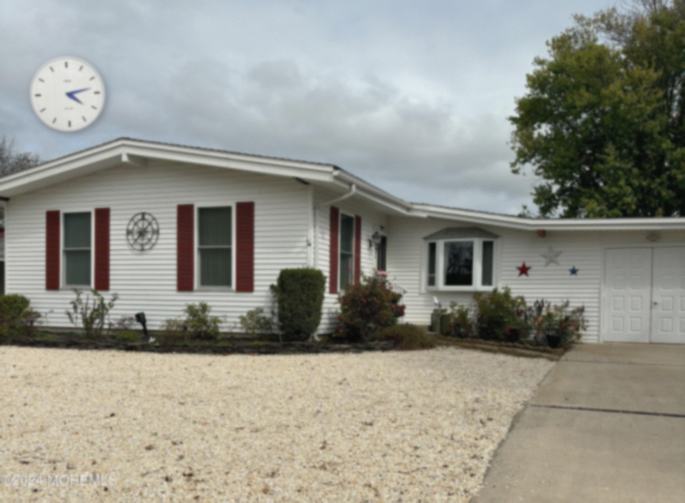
4.13
